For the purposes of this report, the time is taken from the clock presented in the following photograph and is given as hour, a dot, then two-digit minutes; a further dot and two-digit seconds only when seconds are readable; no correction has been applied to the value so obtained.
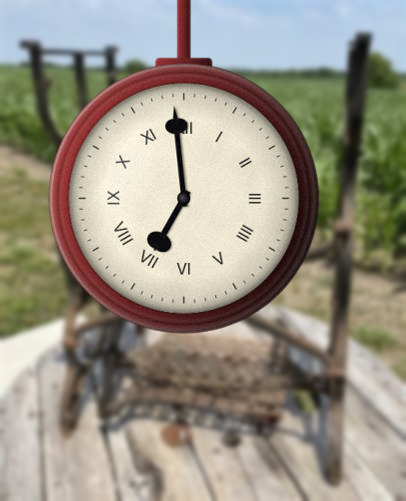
6.59
